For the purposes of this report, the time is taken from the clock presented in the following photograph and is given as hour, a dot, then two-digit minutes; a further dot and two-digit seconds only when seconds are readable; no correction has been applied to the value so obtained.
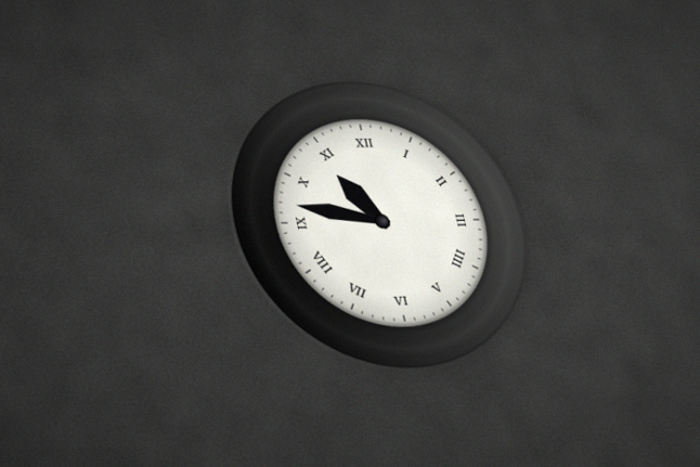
10.47
